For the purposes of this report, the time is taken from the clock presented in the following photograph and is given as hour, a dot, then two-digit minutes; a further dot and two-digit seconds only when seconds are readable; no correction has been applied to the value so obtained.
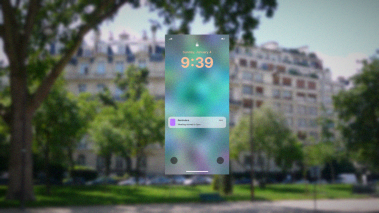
9.39
